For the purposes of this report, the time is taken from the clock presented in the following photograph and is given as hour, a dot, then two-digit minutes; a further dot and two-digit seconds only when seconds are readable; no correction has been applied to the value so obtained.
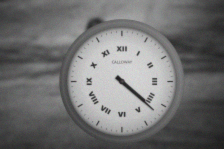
4.22
